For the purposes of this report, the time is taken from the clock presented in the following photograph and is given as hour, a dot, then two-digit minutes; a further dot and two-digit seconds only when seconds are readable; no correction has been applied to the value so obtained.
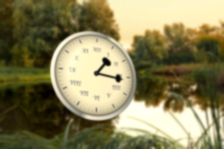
1.16
